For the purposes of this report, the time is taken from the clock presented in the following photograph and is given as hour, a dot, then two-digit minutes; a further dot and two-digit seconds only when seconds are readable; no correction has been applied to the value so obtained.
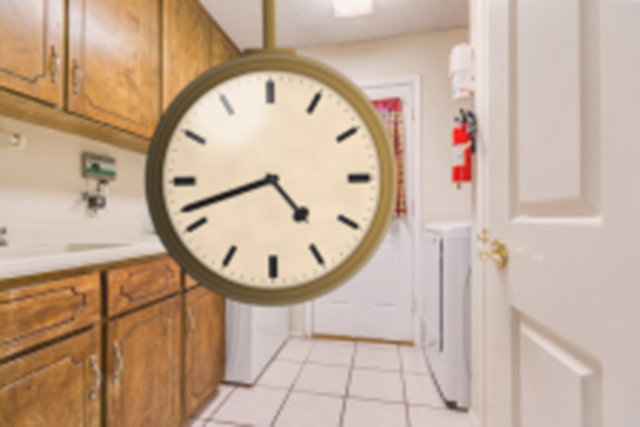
4.42
